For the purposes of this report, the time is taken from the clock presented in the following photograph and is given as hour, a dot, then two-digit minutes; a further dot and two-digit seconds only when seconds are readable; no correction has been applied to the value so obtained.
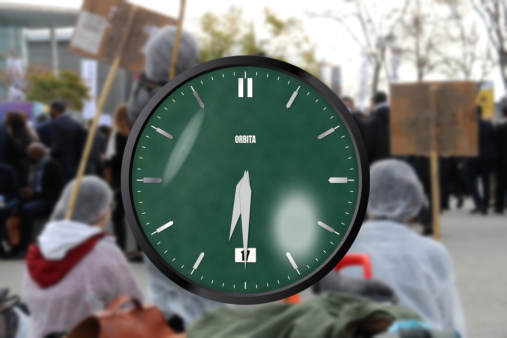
6.30
